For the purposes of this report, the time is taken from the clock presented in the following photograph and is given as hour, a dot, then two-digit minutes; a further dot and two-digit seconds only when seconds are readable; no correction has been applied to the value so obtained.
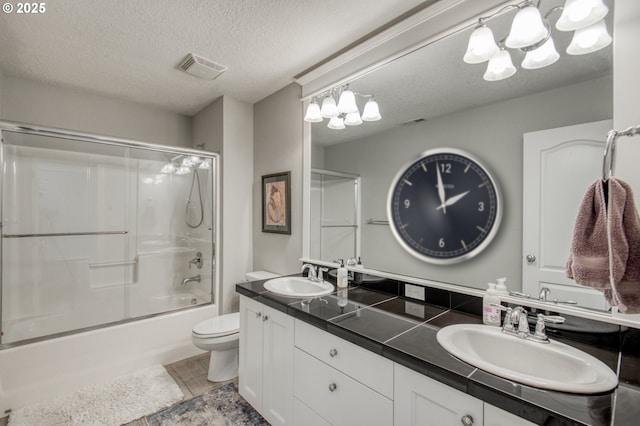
1.58
